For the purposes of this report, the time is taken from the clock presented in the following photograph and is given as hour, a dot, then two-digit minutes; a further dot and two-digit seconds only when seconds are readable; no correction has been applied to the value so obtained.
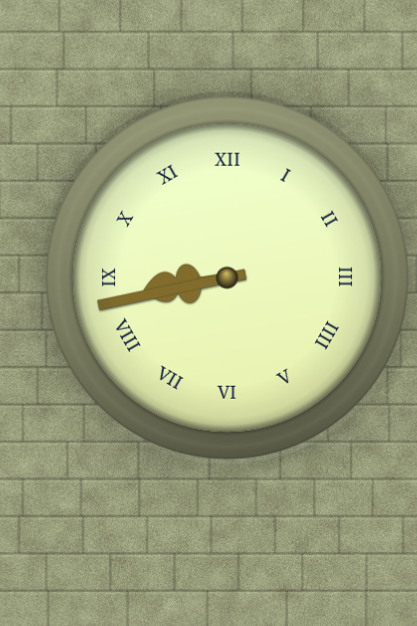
8.43
